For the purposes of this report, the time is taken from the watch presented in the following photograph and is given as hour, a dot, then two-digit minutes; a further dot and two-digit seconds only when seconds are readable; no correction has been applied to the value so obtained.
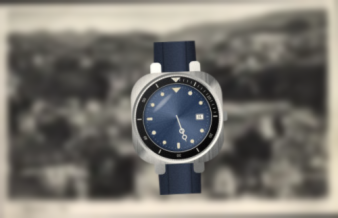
5.27
